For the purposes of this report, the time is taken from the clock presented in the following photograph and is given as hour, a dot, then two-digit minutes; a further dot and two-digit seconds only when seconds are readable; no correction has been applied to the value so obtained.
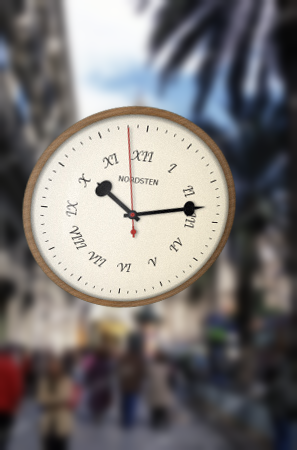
10.12.58
